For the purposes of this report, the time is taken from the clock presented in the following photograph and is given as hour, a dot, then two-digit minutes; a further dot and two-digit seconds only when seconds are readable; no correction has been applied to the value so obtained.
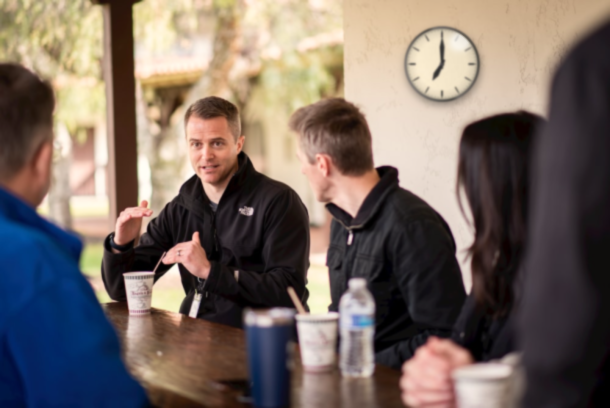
7.00
